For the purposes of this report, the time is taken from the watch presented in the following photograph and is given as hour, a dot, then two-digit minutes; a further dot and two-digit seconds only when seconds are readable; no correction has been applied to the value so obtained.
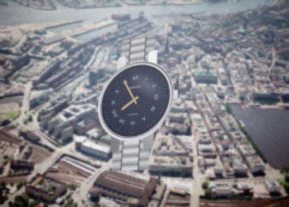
7.55
